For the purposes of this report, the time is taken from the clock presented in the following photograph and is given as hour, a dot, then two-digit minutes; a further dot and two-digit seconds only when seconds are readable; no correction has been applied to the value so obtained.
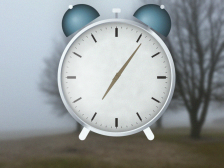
7.06
